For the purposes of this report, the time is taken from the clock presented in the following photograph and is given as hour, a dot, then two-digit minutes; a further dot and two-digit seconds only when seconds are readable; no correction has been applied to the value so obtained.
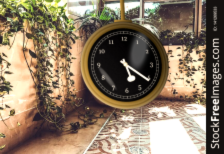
5.21
